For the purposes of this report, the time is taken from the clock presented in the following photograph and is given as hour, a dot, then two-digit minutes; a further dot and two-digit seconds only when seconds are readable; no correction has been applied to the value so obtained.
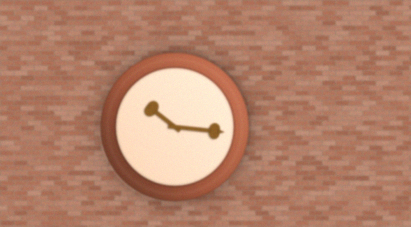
10.16
